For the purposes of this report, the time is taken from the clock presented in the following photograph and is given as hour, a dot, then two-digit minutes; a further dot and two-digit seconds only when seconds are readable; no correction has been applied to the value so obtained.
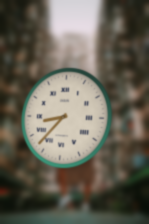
8.37
